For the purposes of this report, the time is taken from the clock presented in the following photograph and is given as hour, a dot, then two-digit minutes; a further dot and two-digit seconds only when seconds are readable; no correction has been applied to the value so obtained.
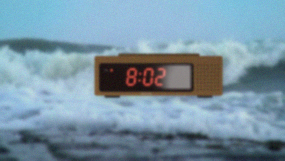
8.02
